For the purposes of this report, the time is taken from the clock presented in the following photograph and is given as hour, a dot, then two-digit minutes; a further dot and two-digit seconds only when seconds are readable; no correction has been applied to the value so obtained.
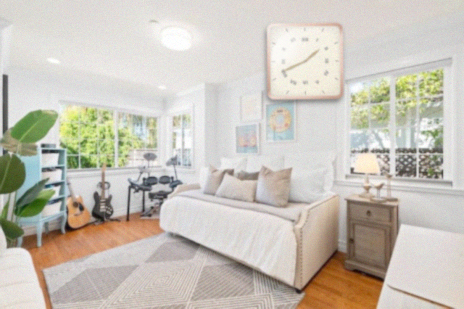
1.41
